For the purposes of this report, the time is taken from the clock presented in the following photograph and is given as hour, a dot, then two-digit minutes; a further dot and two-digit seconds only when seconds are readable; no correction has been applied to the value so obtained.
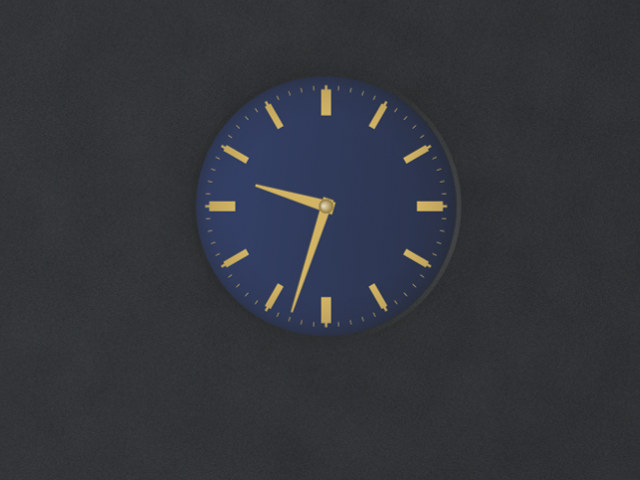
9.33
